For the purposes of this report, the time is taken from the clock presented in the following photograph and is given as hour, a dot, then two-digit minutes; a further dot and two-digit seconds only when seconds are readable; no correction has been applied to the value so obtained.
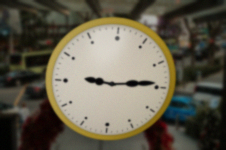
9.14
